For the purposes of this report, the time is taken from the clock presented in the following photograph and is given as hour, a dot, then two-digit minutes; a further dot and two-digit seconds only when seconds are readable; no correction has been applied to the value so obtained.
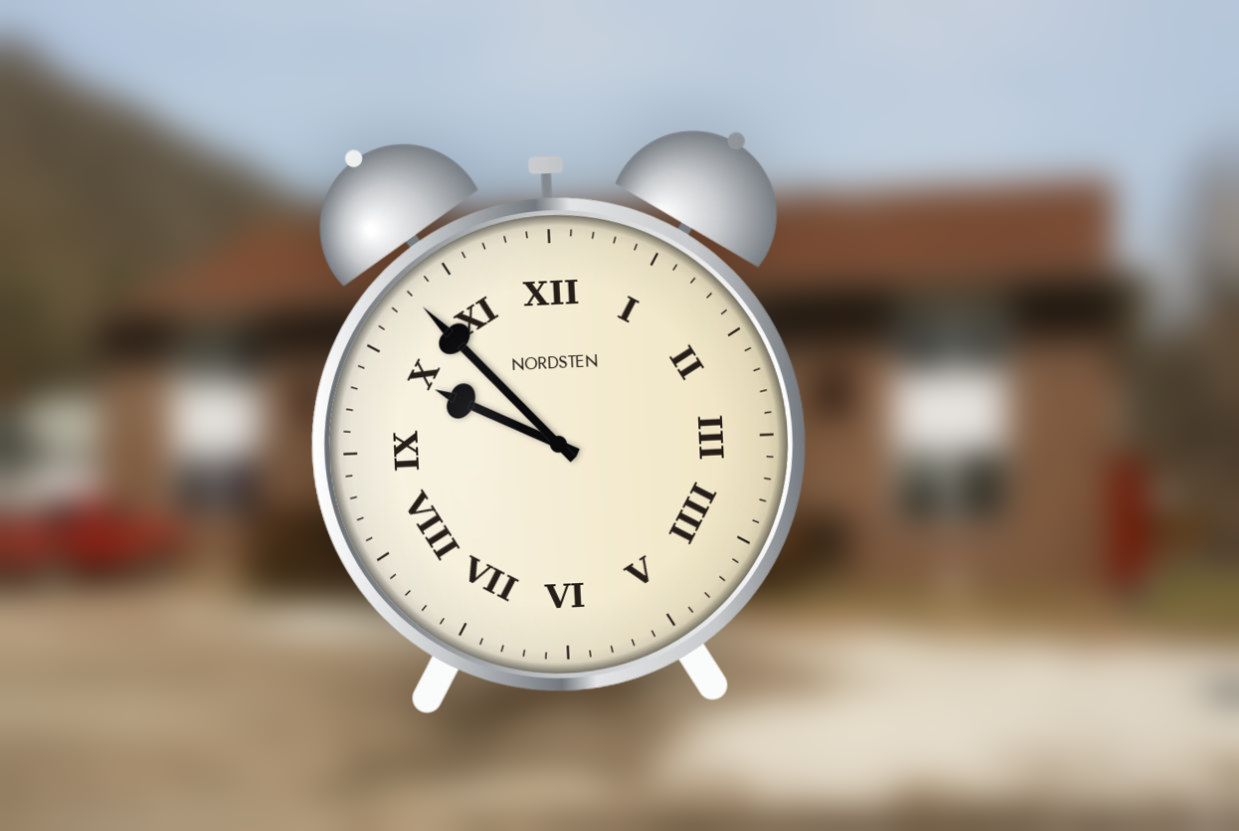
9.53
